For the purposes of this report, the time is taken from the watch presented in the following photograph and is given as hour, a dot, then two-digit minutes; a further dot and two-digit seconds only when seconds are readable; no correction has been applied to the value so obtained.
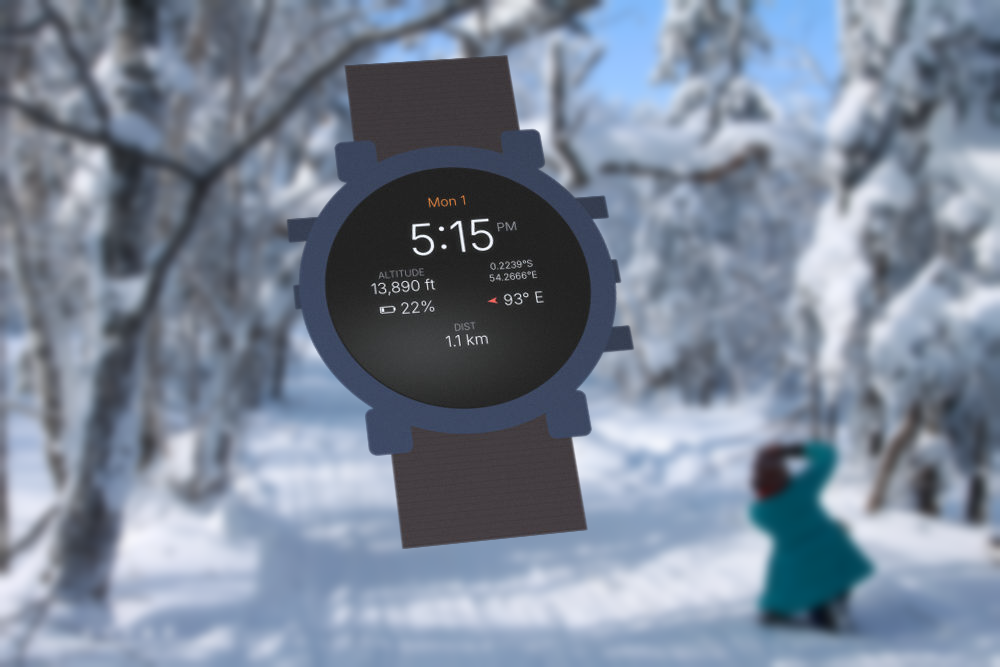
5.15
